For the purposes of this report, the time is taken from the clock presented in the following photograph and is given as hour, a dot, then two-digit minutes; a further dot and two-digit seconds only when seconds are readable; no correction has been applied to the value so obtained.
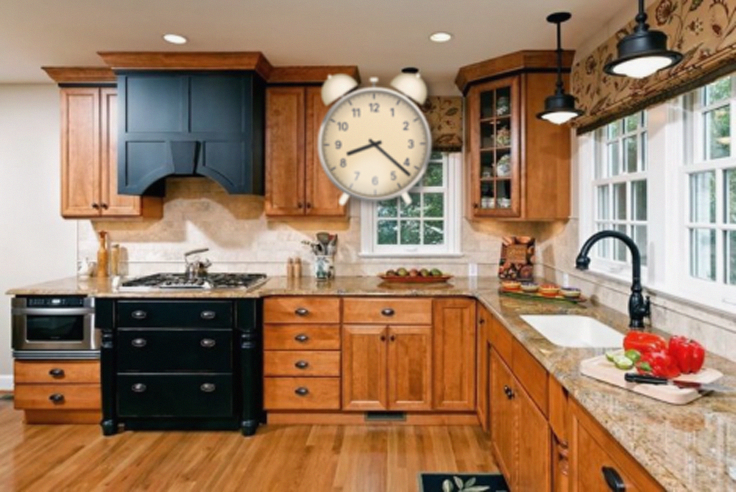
8.22
